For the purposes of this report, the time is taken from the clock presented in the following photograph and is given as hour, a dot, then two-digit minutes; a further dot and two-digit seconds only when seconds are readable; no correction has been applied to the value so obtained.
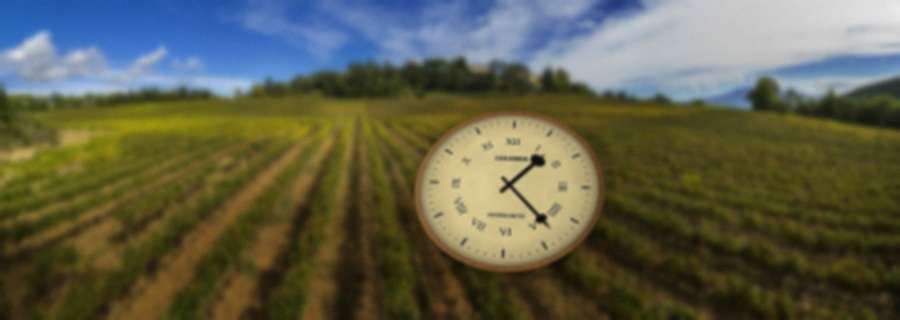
1.23
